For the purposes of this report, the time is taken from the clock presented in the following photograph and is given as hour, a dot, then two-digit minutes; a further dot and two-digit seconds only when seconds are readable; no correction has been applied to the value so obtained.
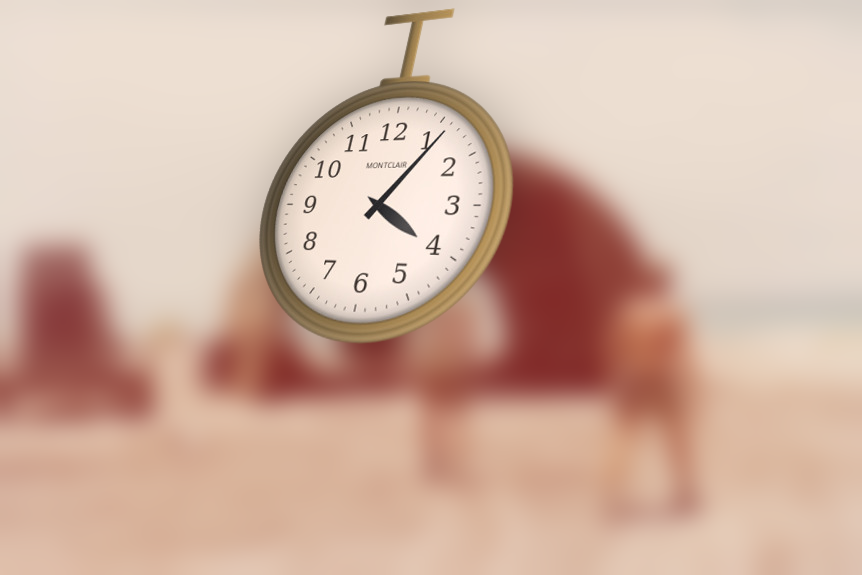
4.06
